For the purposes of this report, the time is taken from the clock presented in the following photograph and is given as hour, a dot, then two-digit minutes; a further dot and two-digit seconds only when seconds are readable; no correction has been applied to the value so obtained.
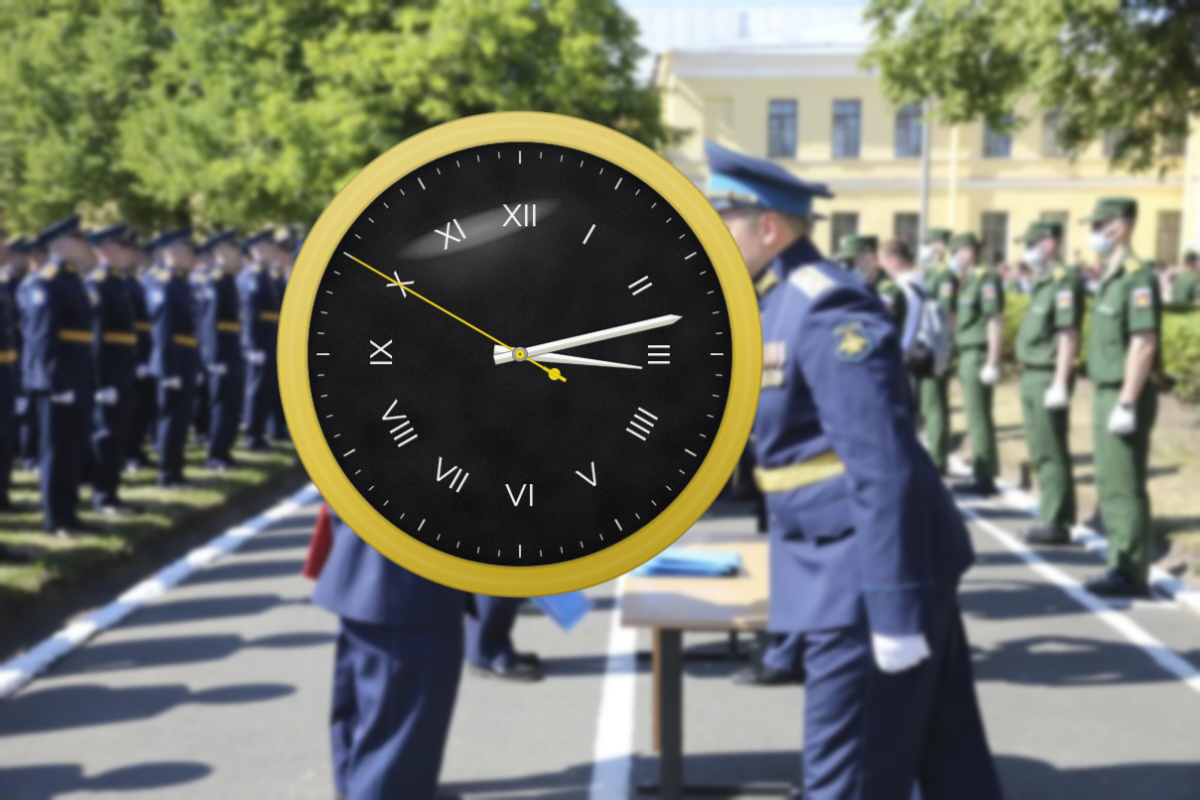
3.12.50
